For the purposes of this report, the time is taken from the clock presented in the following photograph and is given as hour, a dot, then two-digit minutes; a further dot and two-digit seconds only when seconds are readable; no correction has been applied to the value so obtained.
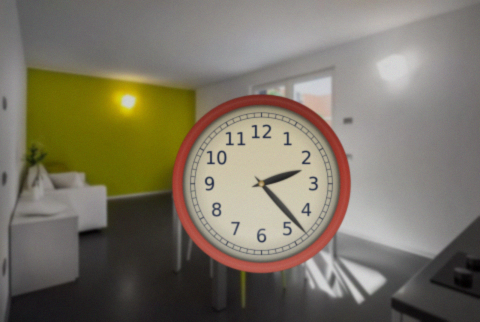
2.23
